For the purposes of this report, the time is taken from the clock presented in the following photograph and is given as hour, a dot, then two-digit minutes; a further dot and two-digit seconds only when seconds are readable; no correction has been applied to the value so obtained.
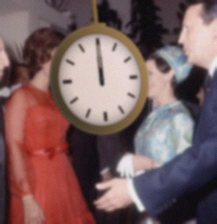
12.00
